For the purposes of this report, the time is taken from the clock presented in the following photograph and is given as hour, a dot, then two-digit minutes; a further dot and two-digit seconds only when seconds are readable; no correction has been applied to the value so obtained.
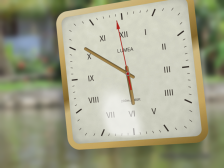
5.50.59
